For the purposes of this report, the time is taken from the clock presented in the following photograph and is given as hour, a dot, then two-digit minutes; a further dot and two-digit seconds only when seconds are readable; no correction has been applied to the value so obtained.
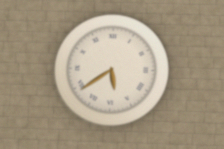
5.39
